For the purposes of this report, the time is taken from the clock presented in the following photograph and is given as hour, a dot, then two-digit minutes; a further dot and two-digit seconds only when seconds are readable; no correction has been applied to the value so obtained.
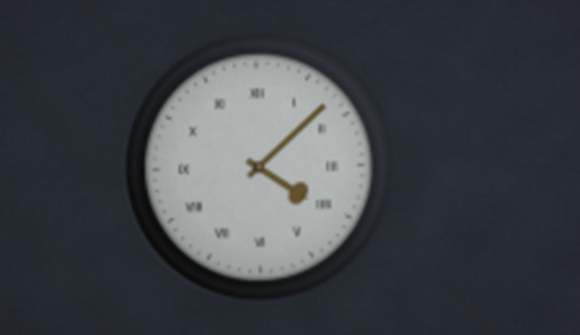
4.08
